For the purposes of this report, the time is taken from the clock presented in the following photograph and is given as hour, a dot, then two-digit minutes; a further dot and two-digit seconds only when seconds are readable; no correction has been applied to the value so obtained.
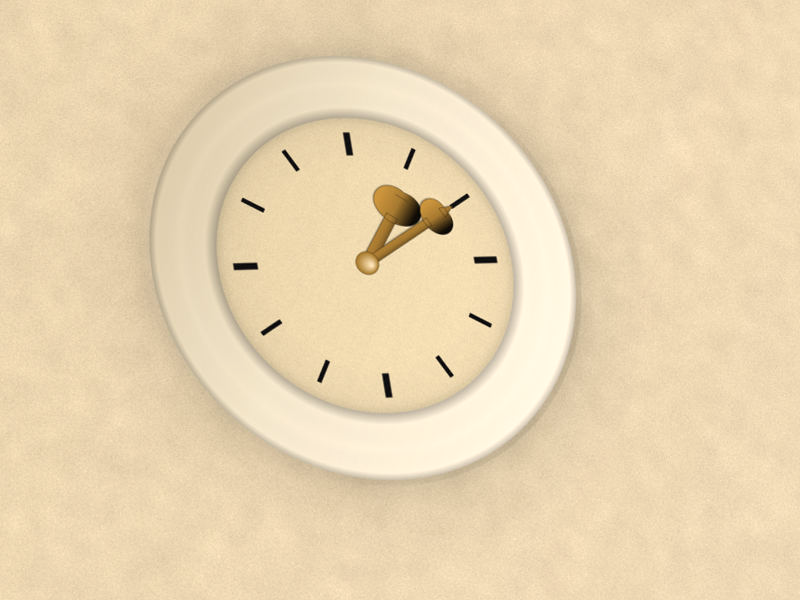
1.10
